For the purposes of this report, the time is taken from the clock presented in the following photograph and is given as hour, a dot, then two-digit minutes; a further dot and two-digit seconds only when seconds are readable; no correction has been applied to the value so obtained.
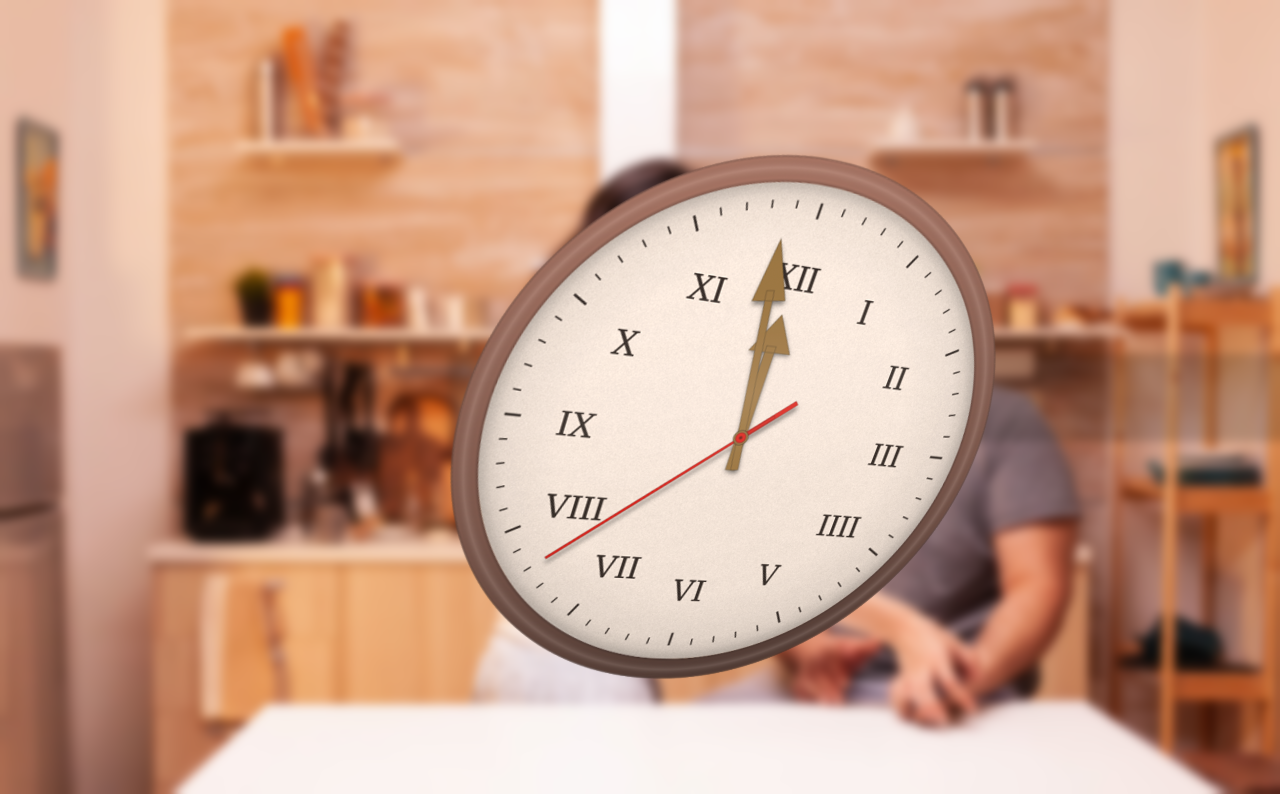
11.58.38
